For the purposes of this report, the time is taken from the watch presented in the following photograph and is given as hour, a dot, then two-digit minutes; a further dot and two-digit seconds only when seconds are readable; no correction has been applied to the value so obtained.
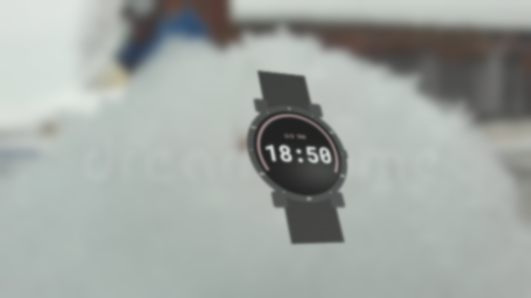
18.50
